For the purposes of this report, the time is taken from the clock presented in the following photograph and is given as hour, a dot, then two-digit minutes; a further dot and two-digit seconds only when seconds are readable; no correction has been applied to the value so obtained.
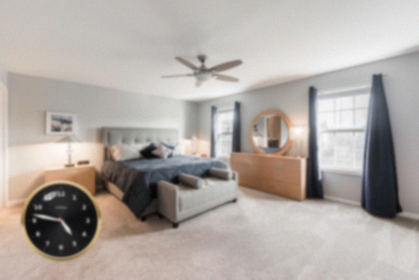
4.47
